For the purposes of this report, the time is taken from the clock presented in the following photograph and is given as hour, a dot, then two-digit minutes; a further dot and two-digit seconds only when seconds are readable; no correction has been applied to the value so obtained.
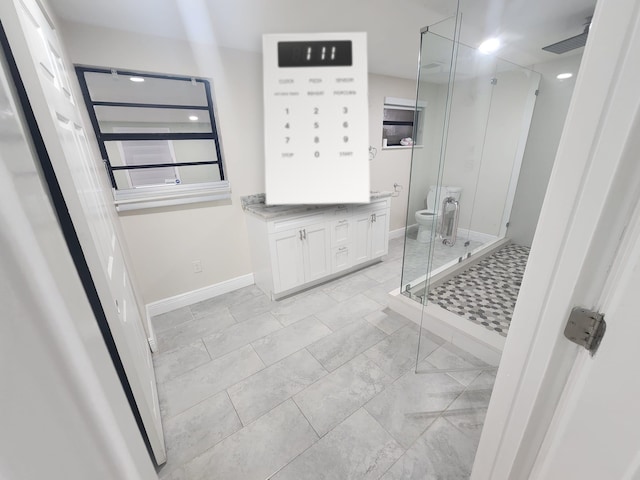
1.11
